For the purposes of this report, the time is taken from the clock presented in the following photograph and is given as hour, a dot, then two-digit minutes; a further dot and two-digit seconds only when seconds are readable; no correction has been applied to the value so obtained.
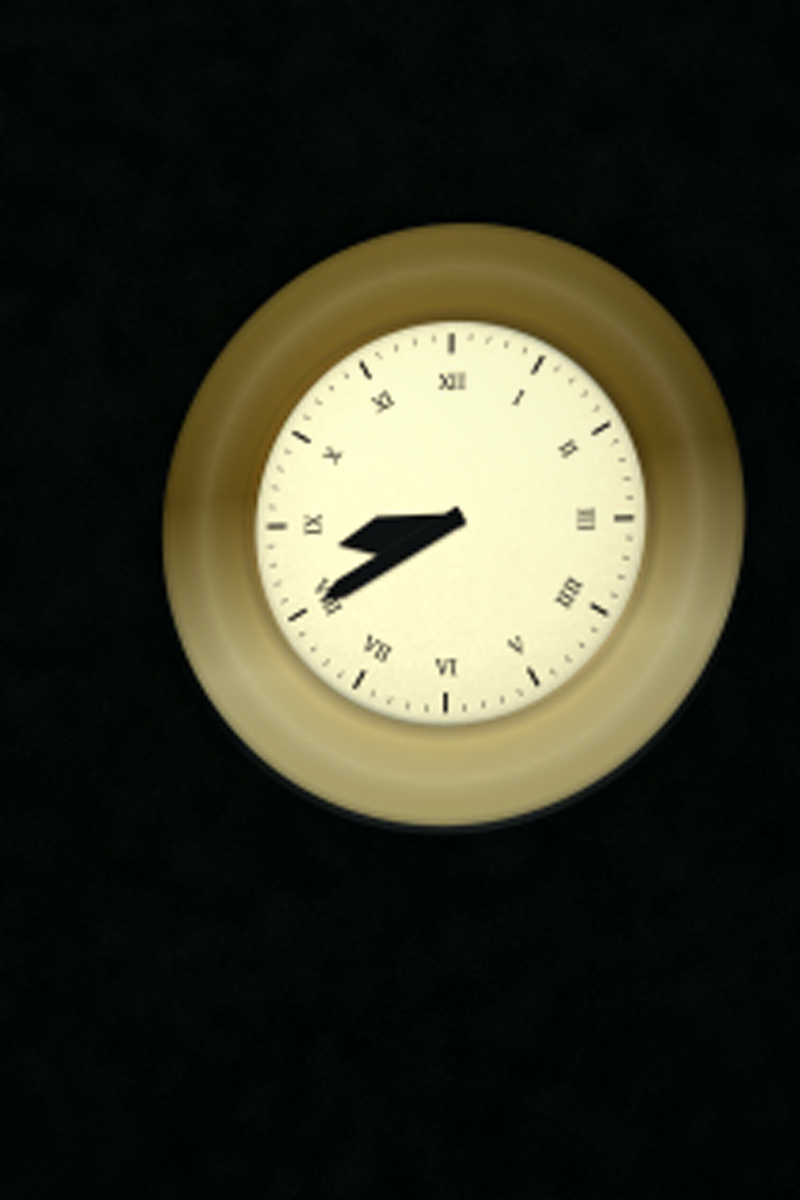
8.40
